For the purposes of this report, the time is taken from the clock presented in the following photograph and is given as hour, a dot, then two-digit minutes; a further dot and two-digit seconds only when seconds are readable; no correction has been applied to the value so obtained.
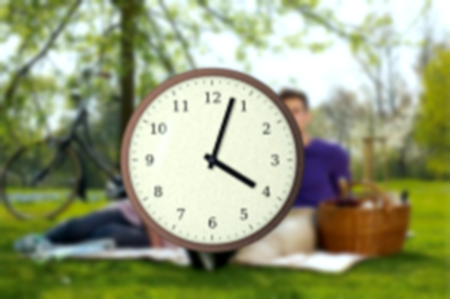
4.03
